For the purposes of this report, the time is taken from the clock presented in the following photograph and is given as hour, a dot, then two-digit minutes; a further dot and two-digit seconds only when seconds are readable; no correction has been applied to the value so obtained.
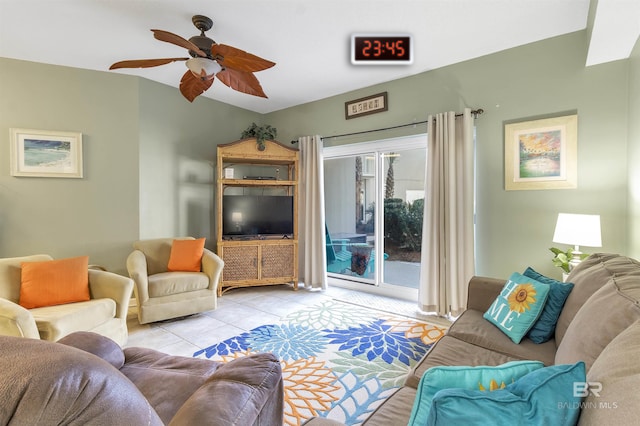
23.45
